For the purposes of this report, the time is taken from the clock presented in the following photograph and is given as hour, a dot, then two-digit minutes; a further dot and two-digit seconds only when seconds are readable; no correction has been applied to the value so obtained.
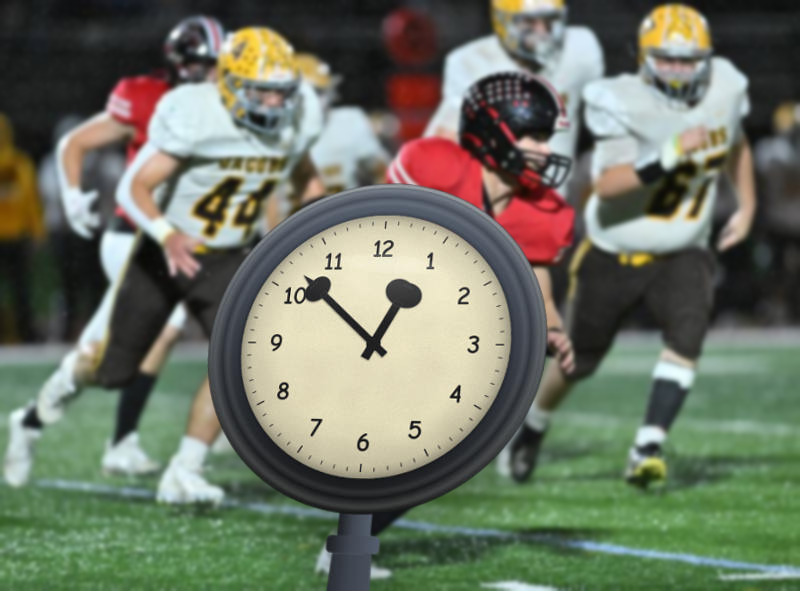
12.52
